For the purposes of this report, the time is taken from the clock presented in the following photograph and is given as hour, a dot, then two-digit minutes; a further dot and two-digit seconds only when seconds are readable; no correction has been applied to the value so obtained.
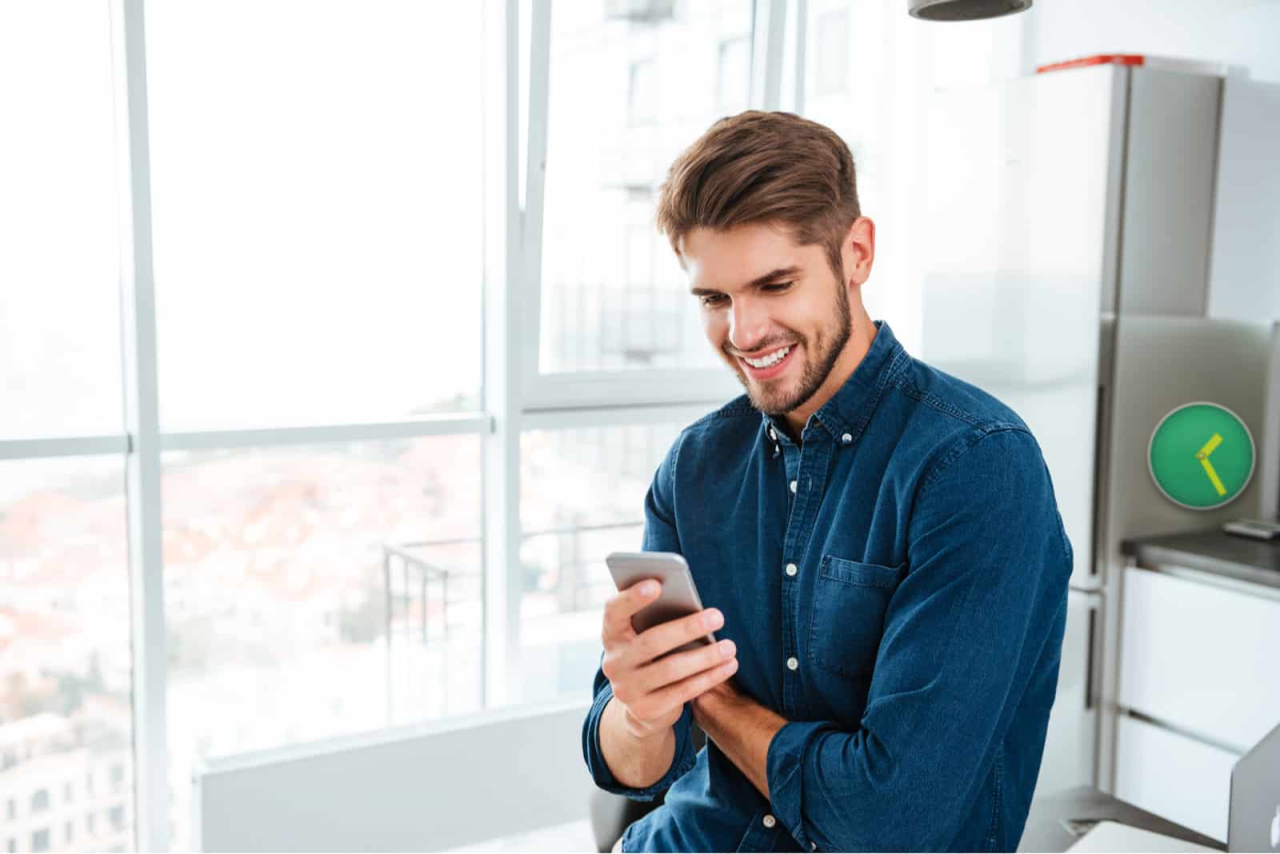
1.25
